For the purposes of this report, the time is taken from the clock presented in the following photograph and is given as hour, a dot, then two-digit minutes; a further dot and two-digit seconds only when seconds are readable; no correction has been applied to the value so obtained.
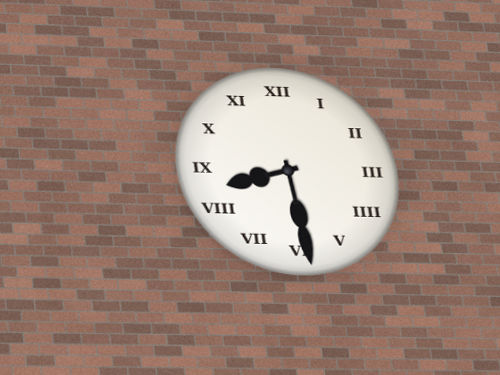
8.29
